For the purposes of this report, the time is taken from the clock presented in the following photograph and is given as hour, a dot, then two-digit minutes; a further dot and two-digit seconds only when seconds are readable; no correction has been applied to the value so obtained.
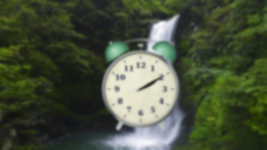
2.10
